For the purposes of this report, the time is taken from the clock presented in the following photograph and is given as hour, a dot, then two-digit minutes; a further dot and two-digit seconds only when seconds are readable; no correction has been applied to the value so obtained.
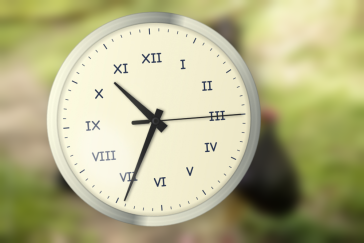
10.34.15
